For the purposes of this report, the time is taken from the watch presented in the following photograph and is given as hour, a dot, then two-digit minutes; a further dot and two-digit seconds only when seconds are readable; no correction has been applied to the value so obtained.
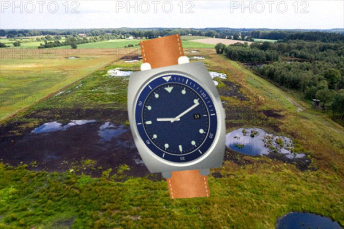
9.11
